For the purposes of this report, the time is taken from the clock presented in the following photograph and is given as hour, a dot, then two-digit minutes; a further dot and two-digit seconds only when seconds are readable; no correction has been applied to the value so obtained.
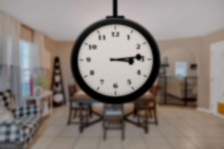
3.14
